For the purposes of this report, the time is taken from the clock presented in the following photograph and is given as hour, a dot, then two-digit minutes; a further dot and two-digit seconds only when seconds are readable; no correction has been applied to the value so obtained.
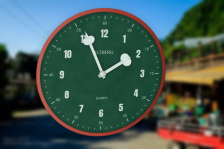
1.56
